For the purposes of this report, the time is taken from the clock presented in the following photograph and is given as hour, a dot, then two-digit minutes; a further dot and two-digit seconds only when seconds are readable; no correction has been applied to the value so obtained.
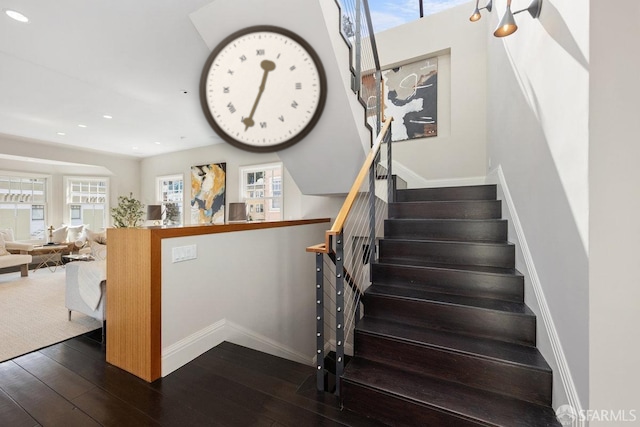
12.34
